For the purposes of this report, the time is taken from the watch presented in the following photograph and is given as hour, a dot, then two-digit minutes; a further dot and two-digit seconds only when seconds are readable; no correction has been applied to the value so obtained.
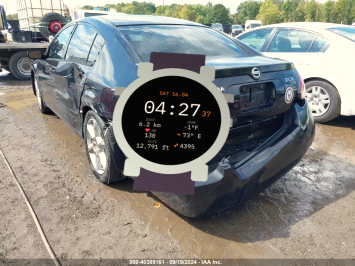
4.27.37
